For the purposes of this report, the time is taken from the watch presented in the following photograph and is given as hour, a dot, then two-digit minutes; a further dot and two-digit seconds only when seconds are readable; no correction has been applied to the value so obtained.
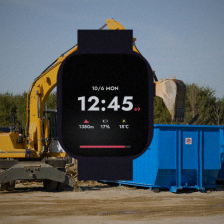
12.45
